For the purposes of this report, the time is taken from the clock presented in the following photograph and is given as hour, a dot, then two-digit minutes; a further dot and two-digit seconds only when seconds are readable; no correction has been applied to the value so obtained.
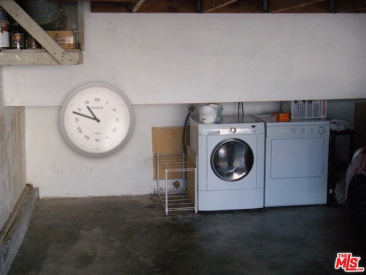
10.48
